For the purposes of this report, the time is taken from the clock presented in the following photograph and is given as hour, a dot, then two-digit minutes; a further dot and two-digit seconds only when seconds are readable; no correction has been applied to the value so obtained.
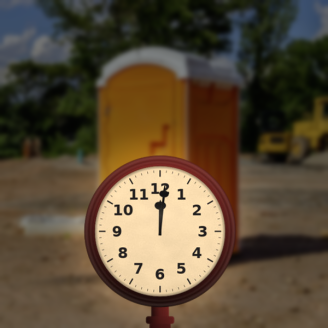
12.01
